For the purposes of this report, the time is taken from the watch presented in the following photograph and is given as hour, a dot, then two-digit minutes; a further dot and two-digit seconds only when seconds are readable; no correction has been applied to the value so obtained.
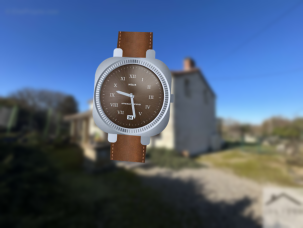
9.28
